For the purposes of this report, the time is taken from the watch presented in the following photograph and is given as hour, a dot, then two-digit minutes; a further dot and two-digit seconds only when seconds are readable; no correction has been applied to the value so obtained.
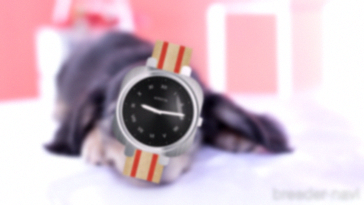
9.14
